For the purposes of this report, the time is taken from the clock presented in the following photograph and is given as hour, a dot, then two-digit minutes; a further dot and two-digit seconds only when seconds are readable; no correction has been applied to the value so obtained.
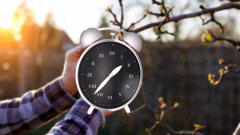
1.37
